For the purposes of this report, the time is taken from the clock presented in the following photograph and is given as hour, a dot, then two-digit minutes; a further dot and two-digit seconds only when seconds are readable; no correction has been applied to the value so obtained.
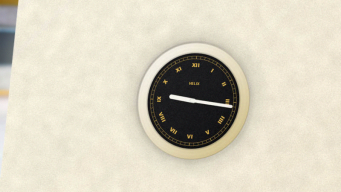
9.16
